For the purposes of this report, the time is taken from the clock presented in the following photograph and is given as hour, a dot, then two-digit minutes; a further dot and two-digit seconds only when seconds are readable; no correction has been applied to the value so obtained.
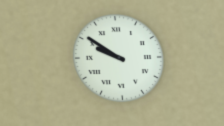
9.51
